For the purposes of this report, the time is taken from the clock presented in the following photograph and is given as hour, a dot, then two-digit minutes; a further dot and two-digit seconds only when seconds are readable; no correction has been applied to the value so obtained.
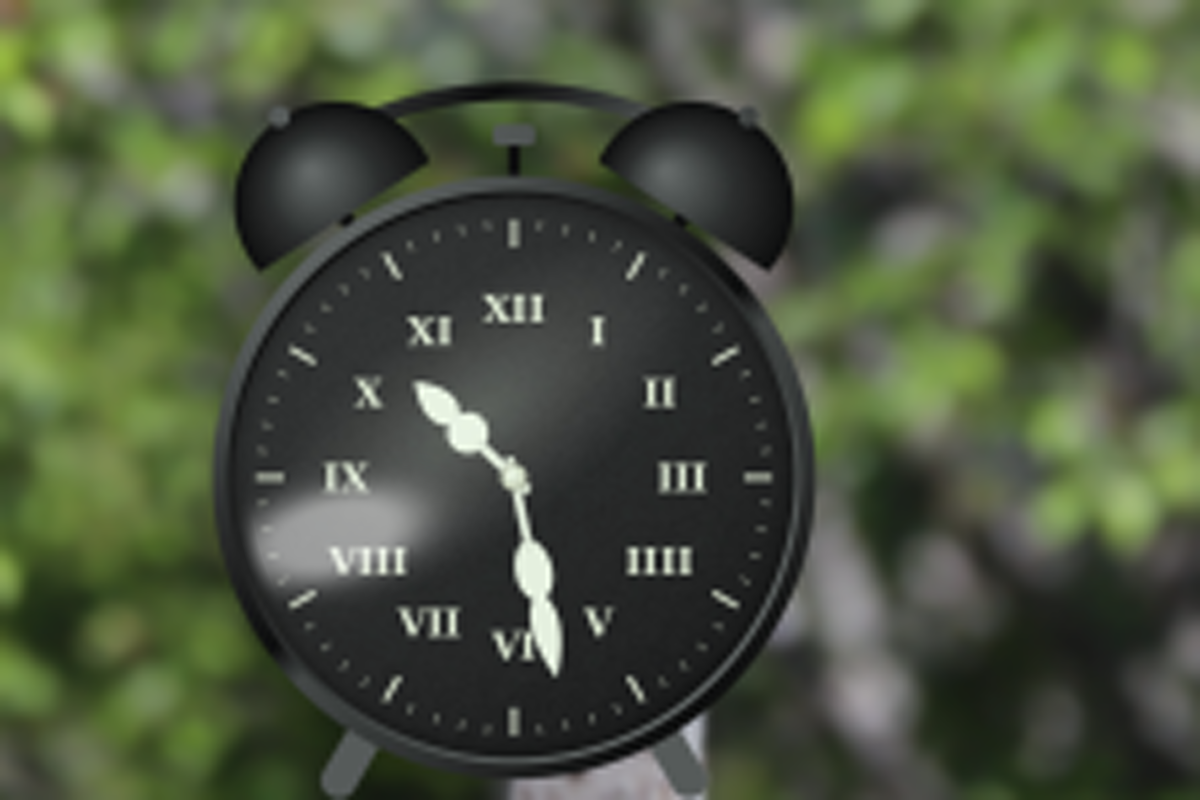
10.28
